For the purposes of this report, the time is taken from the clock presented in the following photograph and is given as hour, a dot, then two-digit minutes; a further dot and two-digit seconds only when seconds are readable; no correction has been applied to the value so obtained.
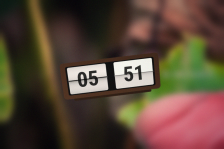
5.51
